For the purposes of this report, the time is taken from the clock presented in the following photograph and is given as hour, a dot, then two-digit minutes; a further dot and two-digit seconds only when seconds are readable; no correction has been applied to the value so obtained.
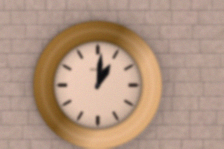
1.01
